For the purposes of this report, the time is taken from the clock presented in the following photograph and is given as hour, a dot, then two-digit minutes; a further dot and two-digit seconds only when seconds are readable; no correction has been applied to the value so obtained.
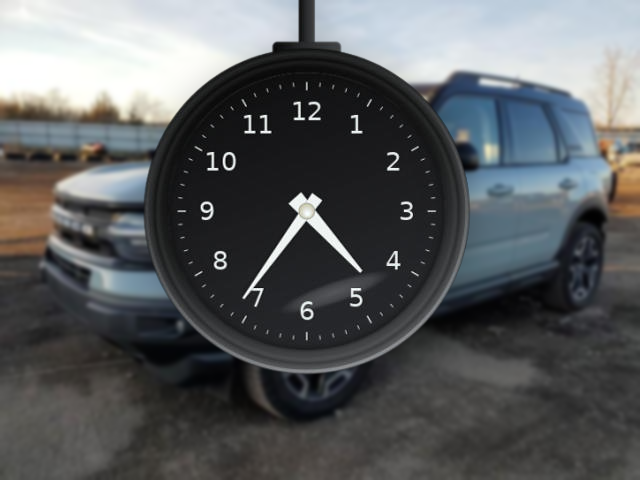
4.36
